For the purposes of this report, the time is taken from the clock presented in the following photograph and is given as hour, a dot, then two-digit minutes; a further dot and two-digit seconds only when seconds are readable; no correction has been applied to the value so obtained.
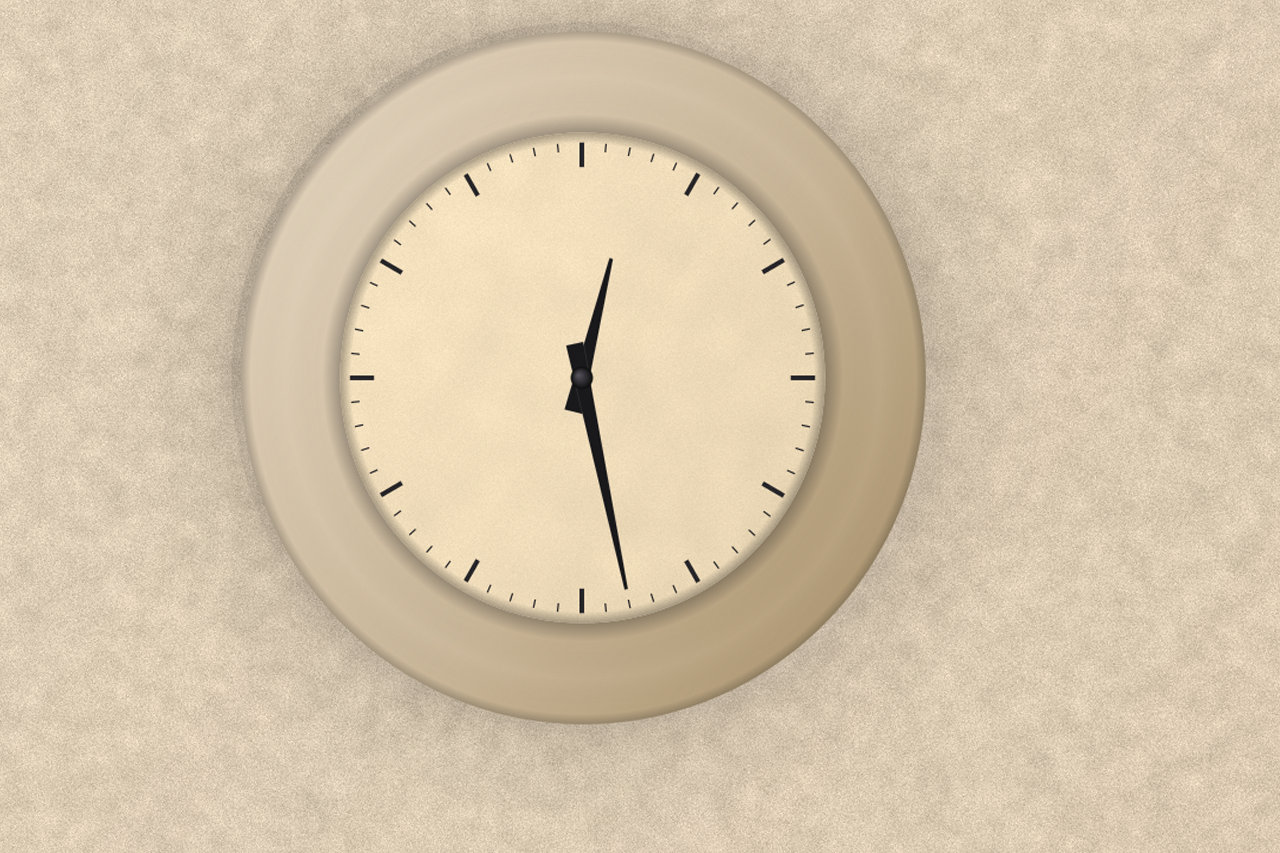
12.28
